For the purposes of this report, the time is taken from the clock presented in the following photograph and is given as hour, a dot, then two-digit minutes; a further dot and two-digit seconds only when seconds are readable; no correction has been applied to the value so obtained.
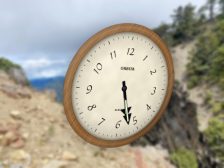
5.27
